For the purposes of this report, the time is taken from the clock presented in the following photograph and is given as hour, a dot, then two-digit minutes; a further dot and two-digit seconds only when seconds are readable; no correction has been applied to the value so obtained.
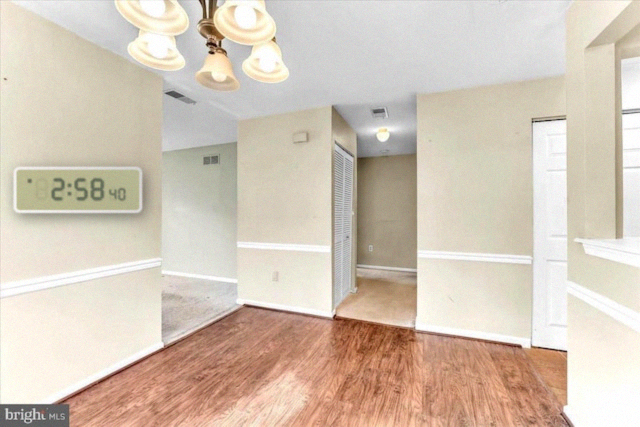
2.58.40
